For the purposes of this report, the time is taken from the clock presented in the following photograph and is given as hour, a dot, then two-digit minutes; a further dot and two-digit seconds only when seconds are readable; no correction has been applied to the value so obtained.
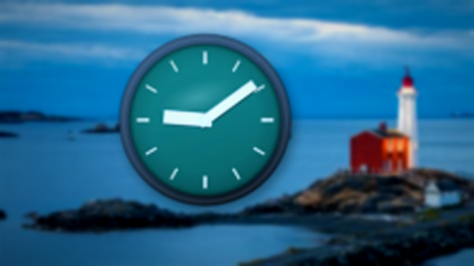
9.09
